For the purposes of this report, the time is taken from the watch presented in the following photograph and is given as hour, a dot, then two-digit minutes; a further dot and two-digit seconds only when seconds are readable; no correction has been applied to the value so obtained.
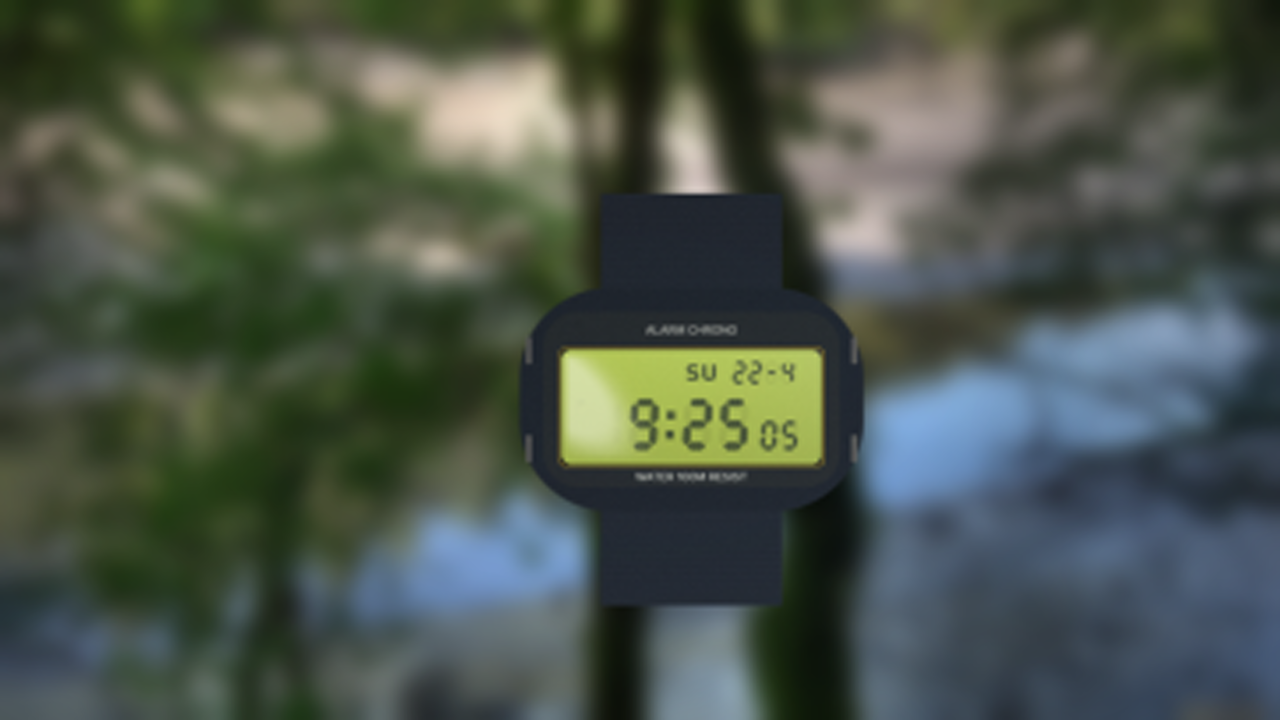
9.25.05
